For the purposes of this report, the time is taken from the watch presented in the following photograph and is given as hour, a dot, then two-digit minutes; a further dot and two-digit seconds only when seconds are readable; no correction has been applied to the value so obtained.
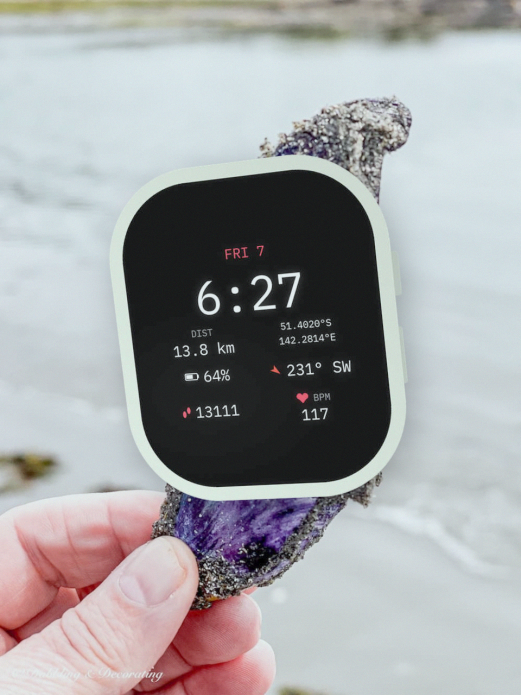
6.27
